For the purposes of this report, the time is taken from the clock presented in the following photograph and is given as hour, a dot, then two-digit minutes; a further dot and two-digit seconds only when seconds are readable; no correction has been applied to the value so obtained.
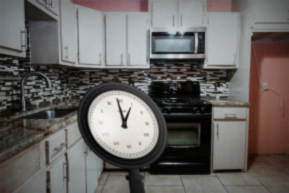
12.59
